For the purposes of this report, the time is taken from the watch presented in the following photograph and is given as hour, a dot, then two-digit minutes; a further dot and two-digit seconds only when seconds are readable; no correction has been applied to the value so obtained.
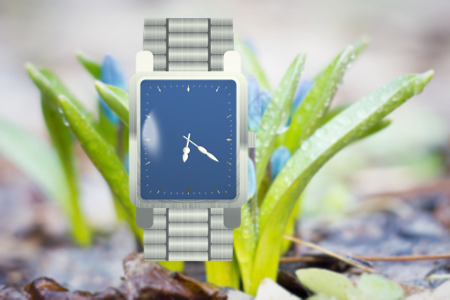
6.21
